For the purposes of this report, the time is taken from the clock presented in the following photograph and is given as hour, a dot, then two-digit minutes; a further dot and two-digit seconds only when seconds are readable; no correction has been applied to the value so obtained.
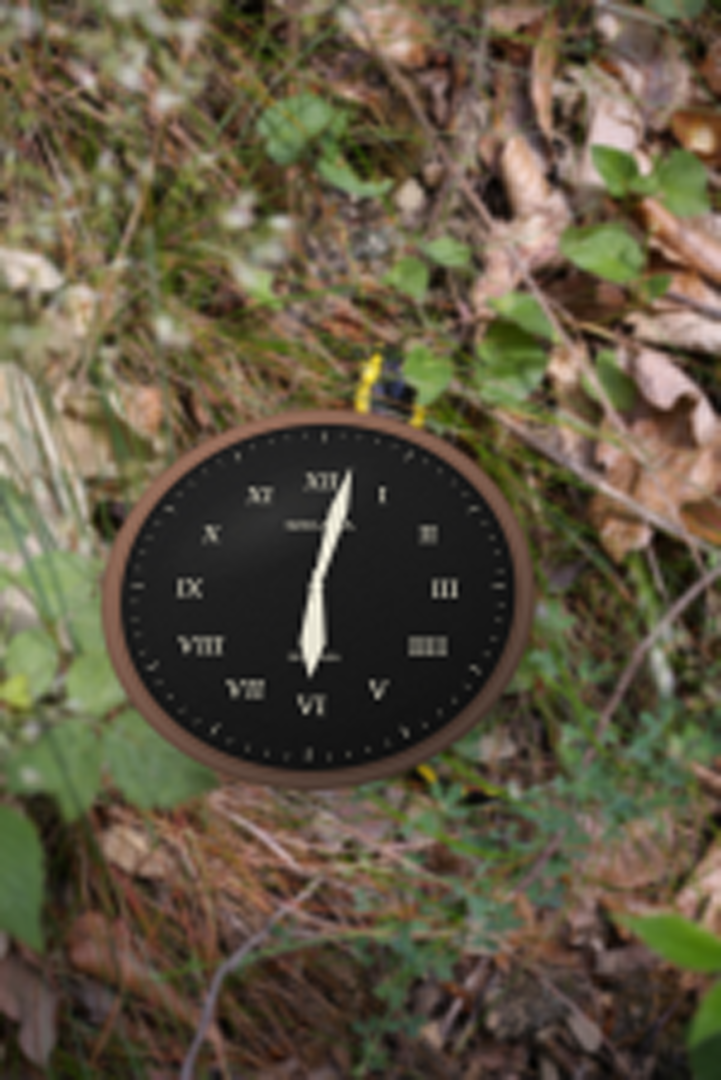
6.02
